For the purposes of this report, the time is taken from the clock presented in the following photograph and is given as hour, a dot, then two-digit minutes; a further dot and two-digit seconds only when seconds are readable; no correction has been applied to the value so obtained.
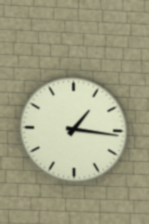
1.16
